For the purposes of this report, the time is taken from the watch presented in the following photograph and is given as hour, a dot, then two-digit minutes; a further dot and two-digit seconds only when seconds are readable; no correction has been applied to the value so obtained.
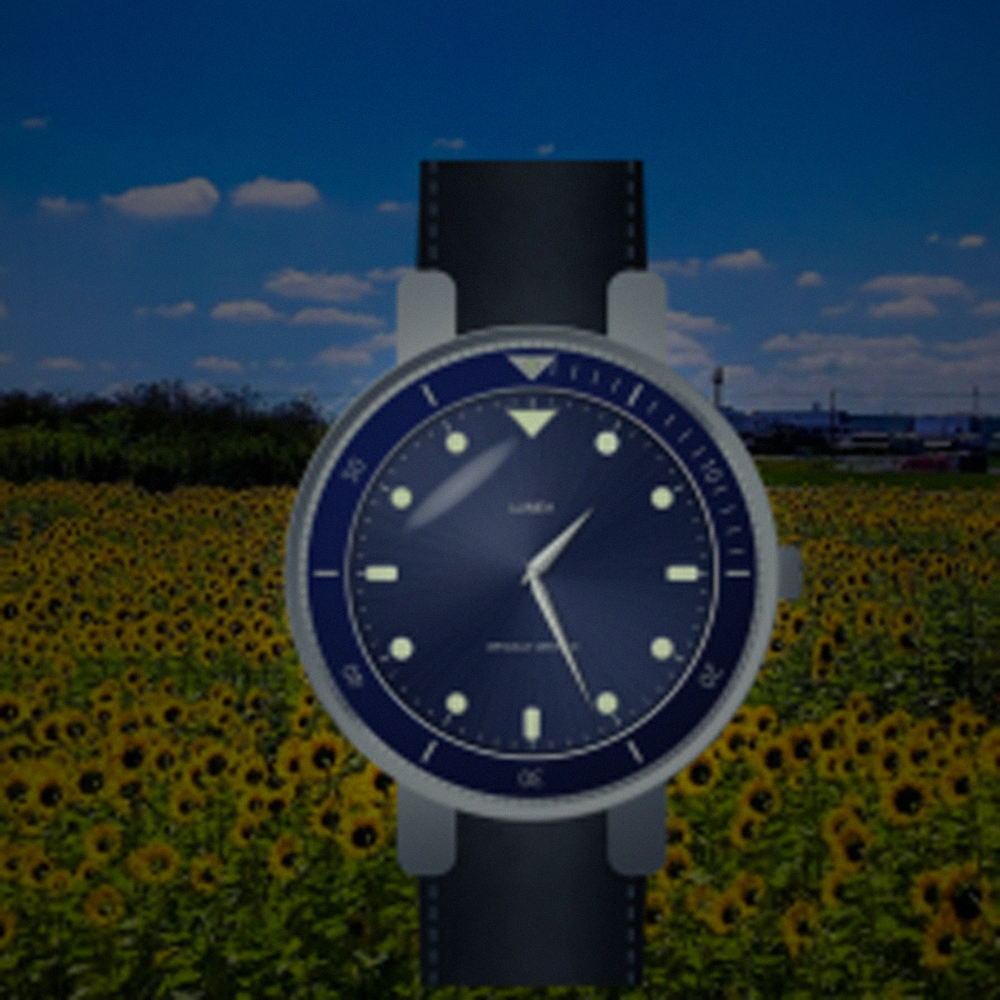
1.26
